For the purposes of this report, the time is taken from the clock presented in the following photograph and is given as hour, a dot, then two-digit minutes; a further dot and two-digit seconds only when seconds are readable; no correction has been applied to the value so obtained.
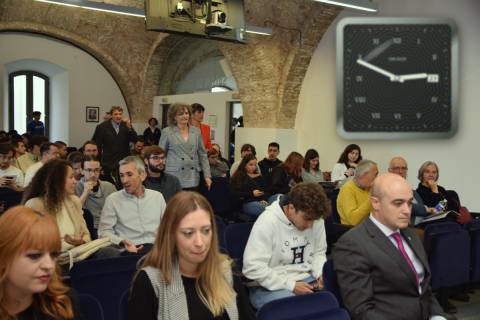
2.49
